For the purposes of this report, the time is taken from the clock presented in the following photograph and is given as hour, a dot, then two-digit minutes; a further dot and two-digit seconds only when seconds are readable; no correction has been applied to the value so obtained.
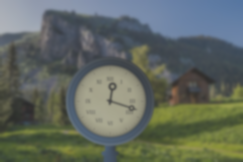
12.18
